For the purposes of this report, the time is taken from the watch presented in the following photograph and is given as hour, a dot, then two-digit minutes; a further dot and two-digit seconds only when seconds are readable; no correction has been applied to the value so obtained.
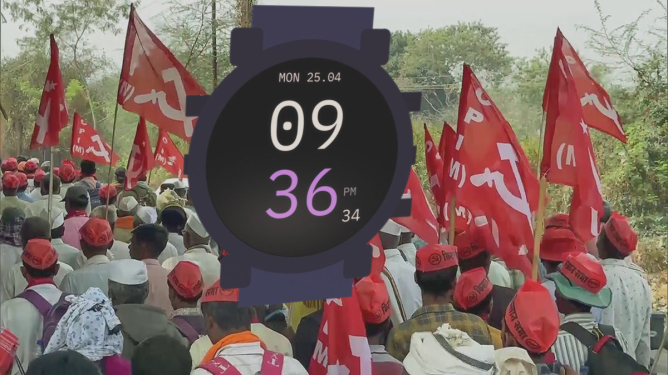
9.36.34
